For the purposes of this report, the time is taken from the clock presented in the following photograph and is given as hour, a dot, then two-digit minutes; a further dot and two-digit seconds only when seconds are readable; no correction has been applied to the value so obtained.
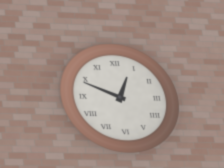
12.49
